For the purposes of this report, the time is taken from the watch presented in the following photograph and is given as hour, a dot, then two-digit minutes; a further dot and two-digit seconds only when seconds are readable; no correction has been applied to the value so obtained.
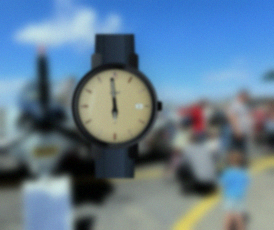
5.59
